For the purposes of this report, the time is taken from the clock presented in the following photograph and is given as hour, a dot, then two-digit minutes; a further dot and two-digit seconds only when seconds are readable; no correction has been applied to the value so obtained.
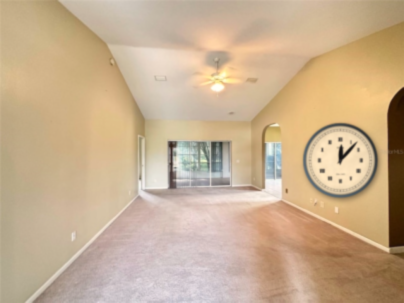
12.07
